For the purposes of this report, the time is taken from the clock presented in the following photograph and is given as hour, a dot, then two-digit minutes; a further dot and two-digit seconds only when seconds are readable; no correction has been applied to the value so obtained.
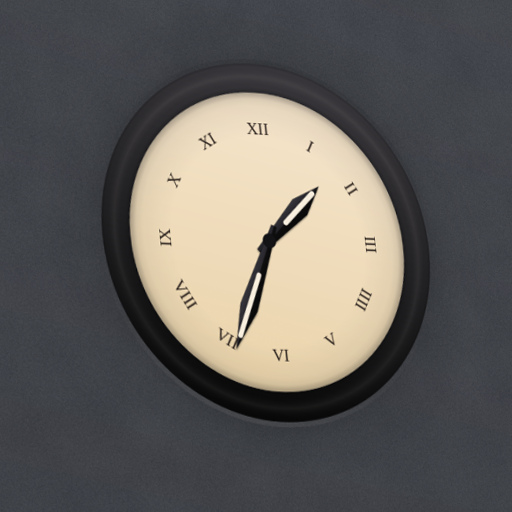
1.34
